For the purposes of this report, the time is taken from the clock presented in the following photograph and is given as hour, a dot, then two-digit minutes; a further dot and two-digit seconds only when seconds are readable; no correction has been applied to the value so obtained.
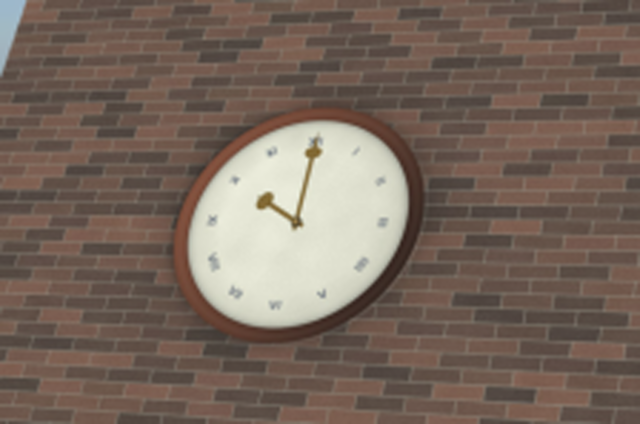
10.00
